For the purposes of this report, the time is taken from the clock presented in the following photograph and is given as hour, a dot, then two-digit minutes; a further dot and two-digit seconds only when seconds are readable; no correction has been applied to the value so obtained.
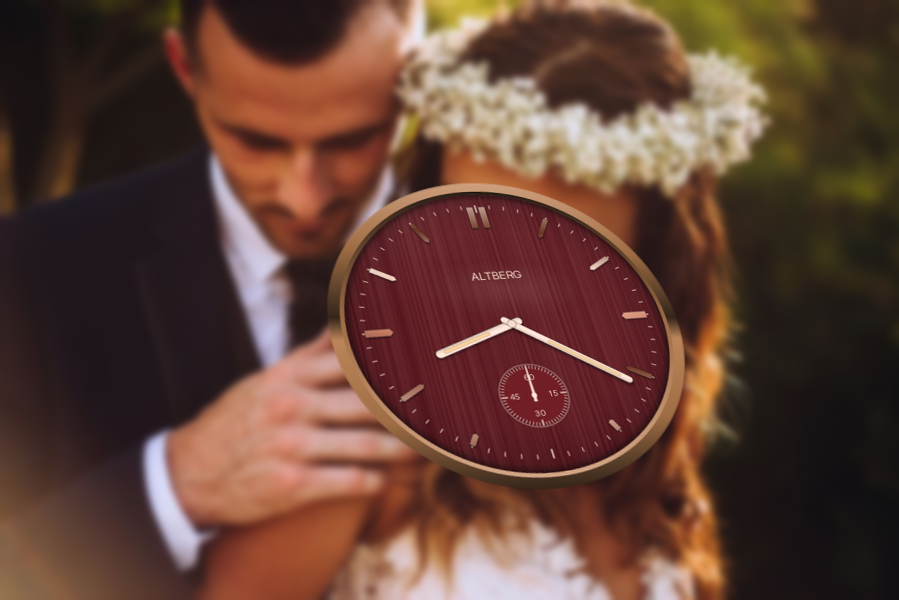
8.21
